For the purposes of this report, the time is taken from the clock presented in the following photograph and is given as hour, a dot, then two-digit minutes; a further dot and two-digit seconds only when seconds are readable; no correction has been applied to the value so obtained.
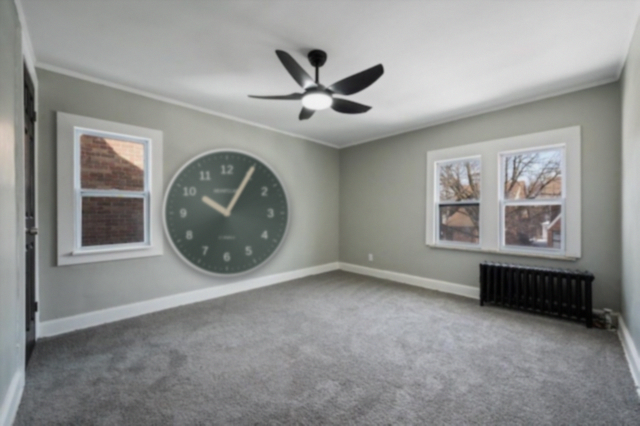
10.05
